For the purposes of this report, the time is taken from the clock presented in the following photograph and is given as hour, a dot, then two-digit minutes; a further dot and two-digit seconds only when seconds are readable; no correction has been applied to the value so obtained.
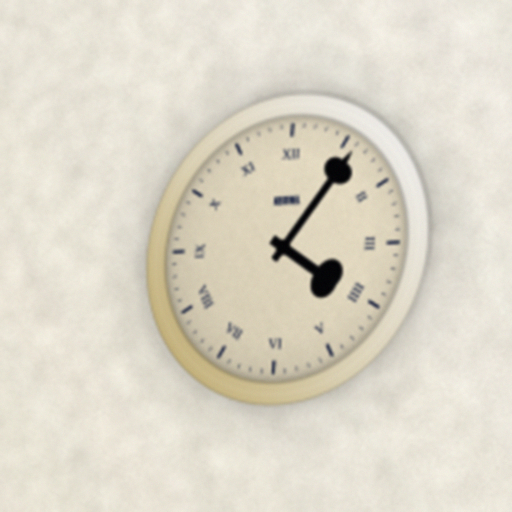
4.06
